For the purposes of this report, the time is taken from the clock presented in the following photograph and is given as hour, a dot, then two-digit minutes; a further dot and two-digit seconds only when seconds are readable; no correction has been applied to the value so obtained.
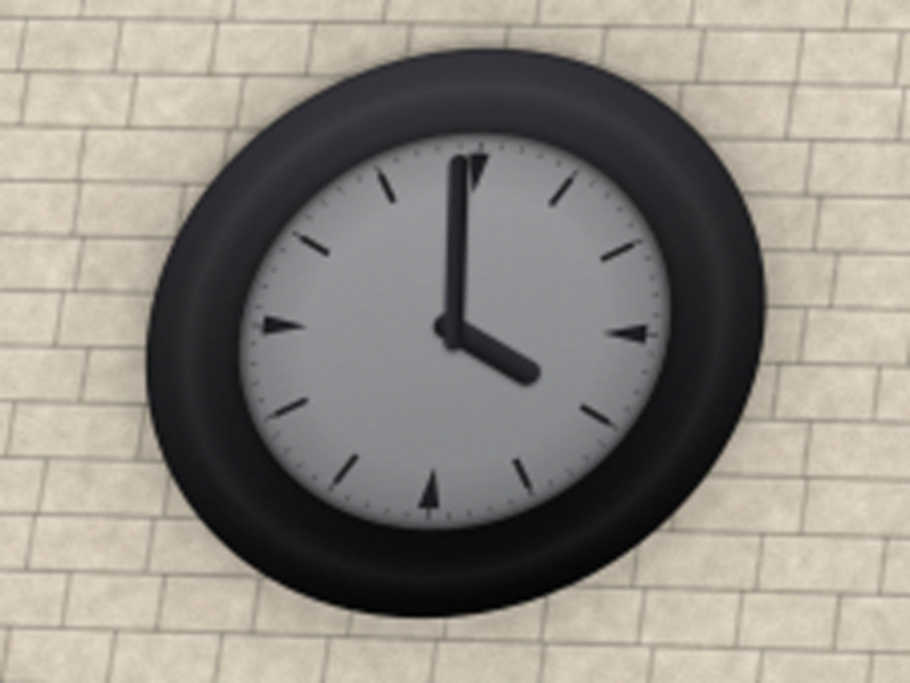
3.59
